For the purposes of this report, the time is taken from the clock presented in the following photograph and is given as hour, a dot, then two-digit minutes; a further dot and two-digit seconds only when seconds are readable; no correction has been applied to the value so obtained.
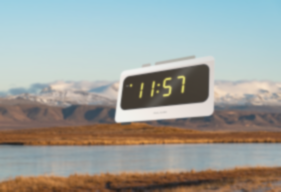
11.57
